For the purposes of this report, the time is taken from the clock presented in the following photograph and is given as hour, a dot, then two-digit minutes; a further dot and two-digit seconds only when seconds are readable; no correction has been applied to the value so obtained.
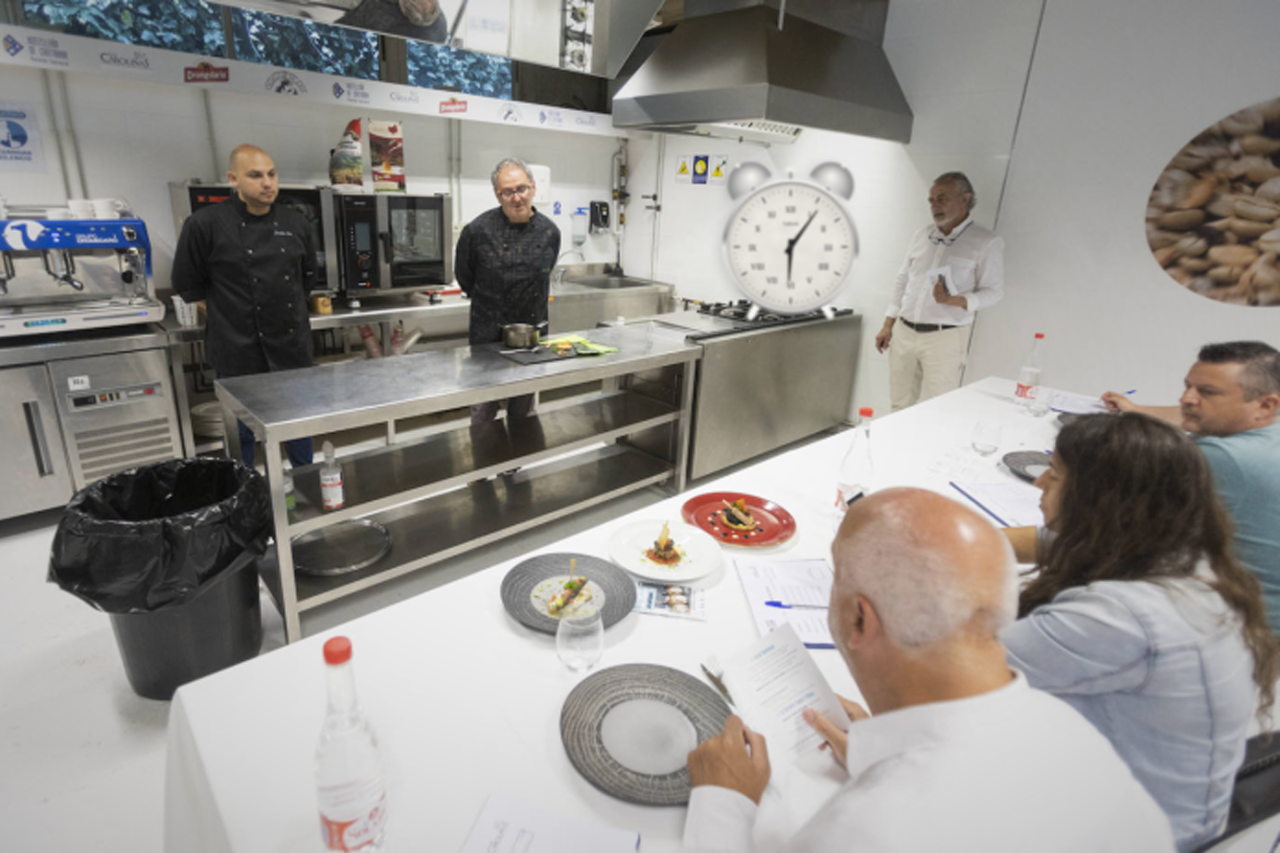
6.06
